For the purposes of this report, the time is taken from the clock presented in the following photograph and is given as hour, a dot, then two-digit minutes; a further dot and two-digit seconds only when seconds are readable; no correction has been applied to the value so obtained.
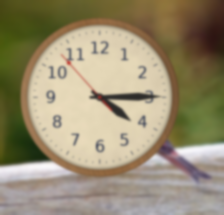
4.14.53
